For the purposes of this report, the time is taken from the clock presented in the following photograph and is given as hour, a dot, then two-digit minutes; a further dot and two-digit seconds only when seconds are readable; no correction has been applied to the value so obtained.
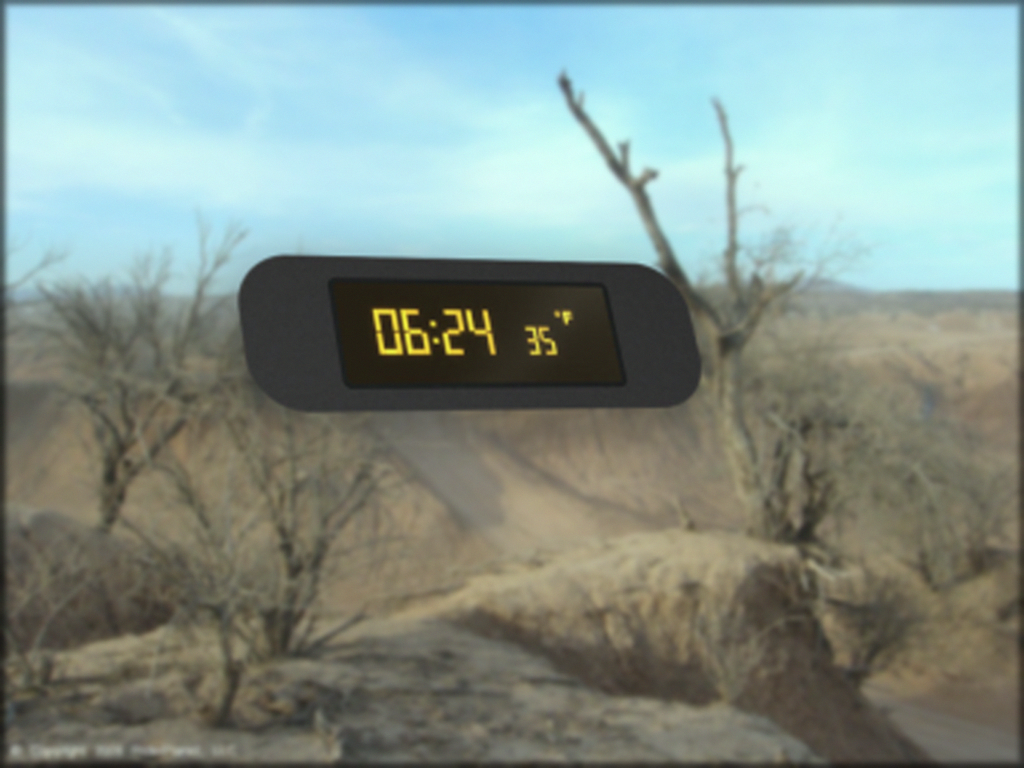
6.24
